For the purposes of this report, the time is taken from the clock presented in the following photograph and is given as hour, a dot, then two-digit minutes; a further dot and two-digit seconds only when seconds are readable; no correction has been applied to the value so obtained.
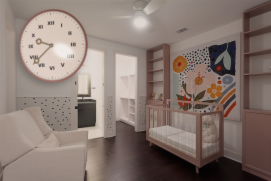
9.38
